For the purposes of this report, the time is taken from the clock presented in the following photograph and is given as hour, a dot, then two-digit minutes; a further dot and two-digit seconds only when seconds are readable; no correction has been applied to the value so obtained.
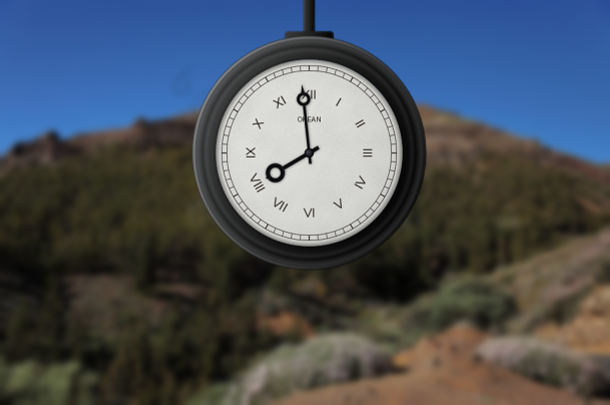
7.59
